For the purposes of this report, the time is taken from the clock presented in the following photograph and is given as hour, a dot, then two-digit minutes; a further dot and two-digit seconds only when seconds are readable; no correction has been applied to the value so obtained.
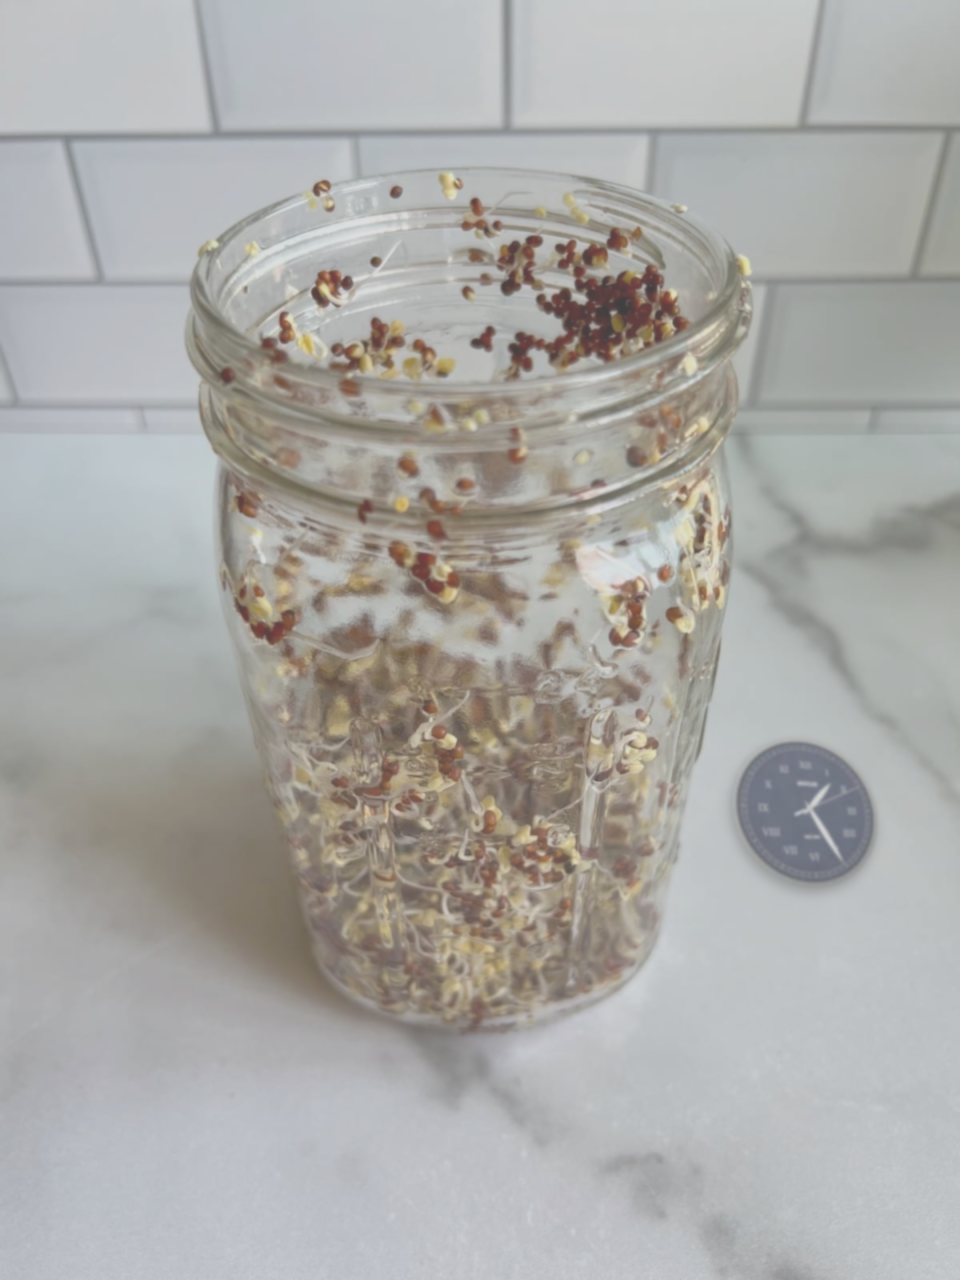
1.25.11
